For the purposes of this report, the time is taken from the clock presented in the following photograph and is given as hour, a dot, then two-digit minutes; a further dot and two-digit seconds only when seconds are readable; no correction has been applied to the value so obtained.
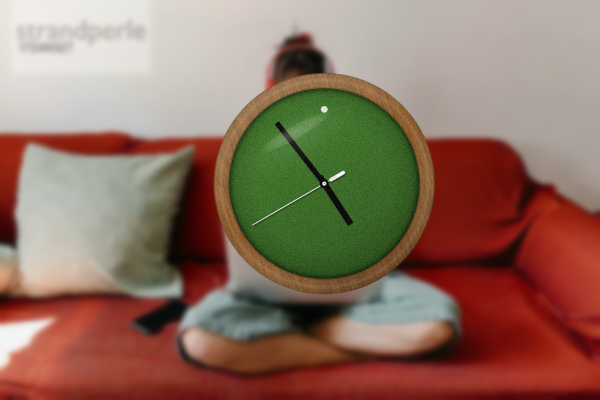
4.53.40
